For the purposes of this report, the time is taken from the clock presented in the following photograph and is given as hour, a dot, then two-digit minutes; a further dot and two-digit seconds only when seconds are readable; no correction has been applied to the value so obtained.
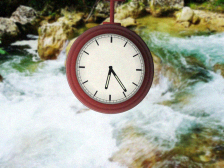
6.24
